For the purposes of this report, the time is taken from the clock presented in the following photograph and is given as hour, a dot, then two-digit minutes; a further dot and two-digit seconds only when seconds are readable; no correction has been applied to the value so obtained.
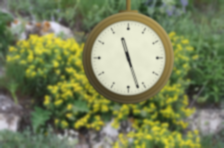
11.27
